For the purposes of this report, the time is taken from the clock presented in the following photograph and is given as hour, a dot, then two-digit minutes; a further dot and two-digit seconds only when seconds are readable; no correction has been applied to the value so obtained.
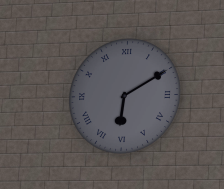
6.10
